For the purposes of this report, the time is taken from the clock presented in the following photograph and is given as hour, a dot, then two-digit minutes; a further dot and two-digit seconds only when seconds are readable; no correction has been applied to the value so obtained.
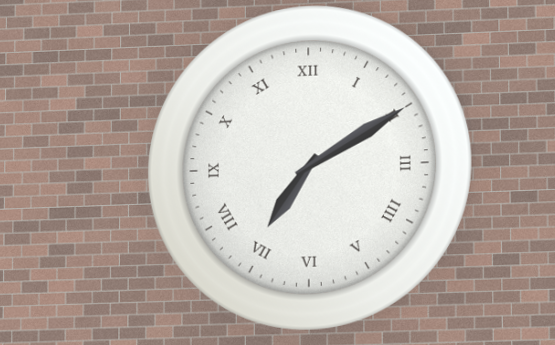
7.10
